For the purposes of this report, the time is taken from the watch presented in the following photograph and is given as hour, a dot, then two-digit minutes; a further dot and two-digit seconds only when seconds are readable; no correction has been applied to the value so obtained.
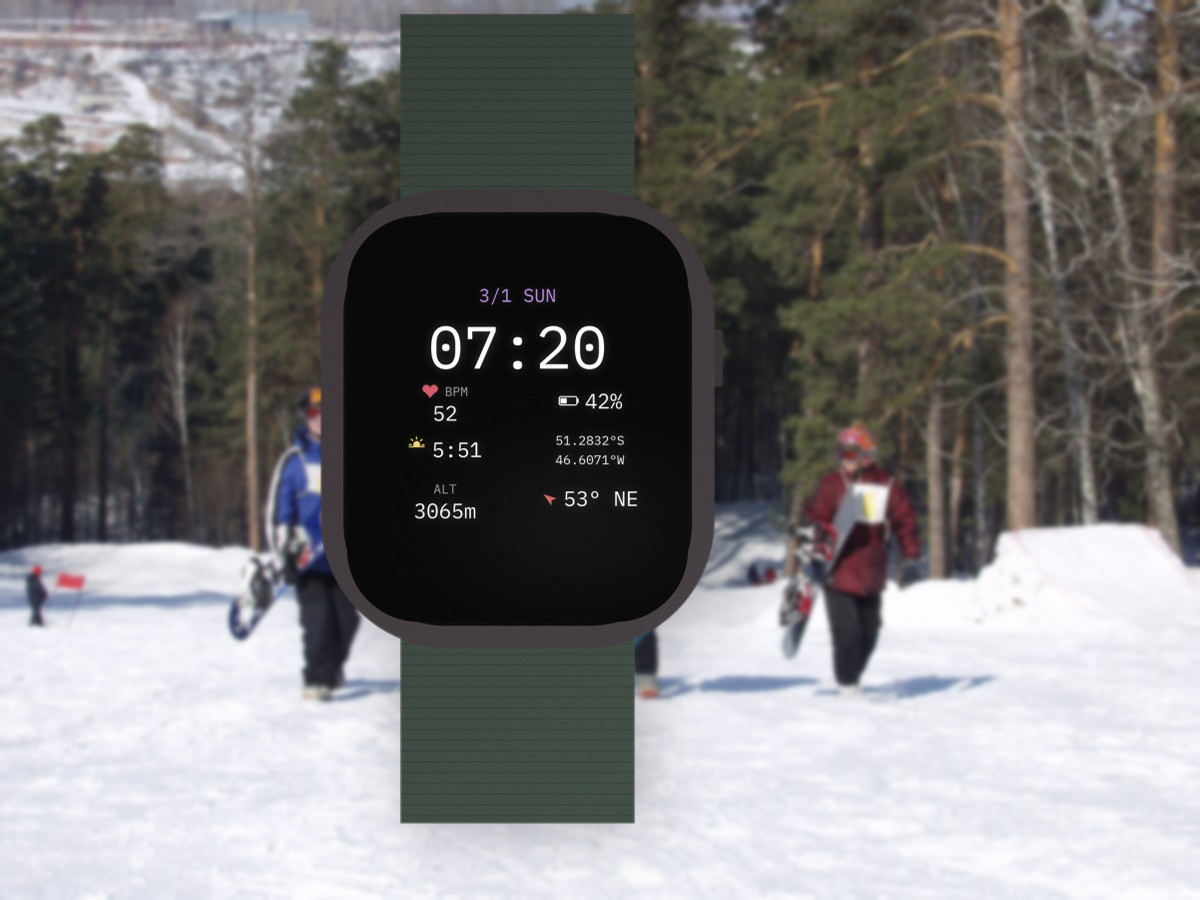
7.20
